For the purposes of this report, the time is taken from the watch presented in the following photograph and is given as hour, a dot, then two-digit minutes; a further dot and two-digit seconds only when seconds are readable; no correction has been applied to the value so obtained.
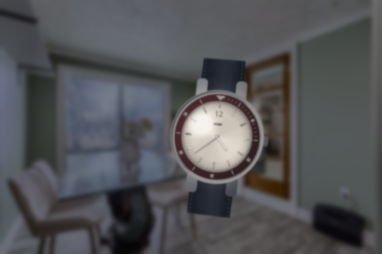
4.38
